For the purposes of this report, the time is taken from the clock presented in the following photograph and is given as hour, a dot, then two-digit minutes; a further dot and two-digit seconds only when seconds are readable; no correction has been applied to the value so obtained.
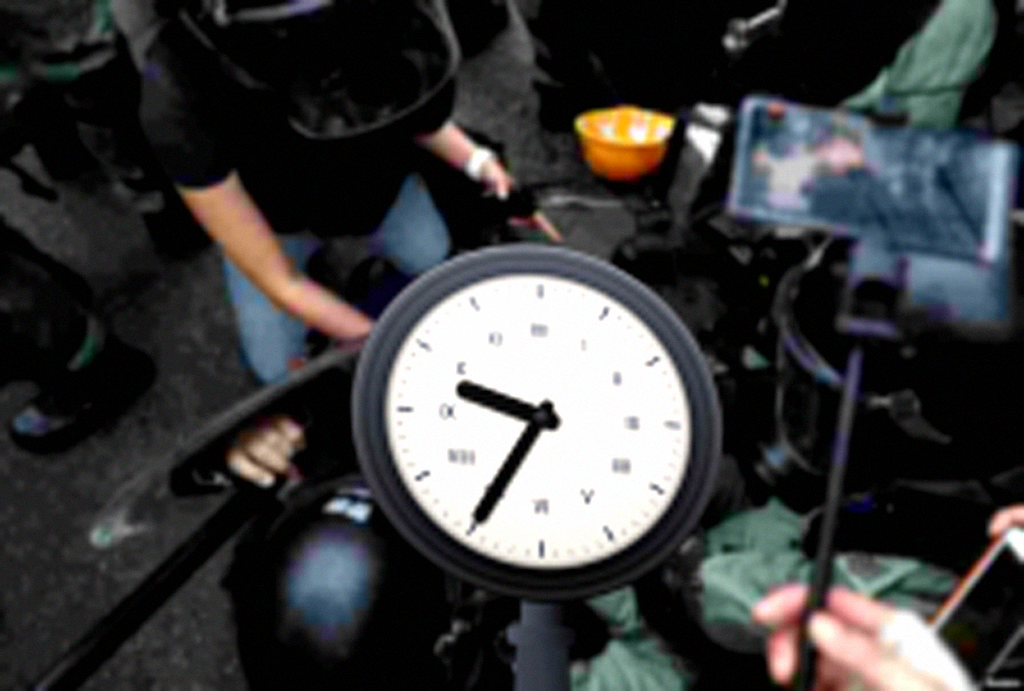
9.35
